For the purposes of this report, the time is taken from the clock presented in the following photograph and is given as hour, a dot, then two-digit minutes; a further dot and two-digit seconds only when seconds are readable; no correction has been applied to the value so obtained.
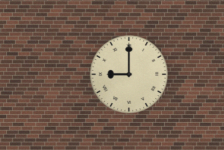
9.00
